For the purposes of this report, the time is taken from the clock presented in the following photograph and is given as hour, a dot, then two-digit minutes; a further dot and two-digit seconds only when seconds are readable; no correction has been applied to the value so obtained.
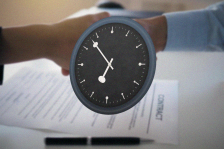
6.53
